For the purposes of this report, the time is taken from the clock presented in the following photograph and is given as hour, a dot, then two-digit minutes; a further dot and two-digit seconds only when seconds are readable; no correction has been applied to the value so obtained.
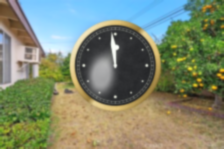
11.59
